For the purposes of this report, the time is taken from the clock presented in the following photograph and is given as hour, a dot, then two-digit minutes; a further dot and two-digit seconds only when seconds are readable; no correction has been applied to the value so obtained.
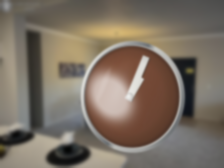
1.04
